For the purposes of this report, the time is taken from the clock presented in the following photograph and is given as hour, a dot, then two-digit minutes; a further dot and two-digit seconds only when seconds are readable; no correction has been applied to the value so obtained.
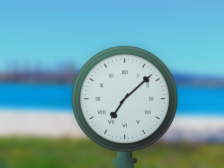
7.08
